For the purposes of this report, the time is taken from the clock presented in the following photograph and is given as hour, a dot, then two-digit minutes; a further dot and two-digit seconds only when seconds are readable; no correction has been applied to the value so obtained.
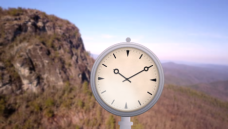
10.10
